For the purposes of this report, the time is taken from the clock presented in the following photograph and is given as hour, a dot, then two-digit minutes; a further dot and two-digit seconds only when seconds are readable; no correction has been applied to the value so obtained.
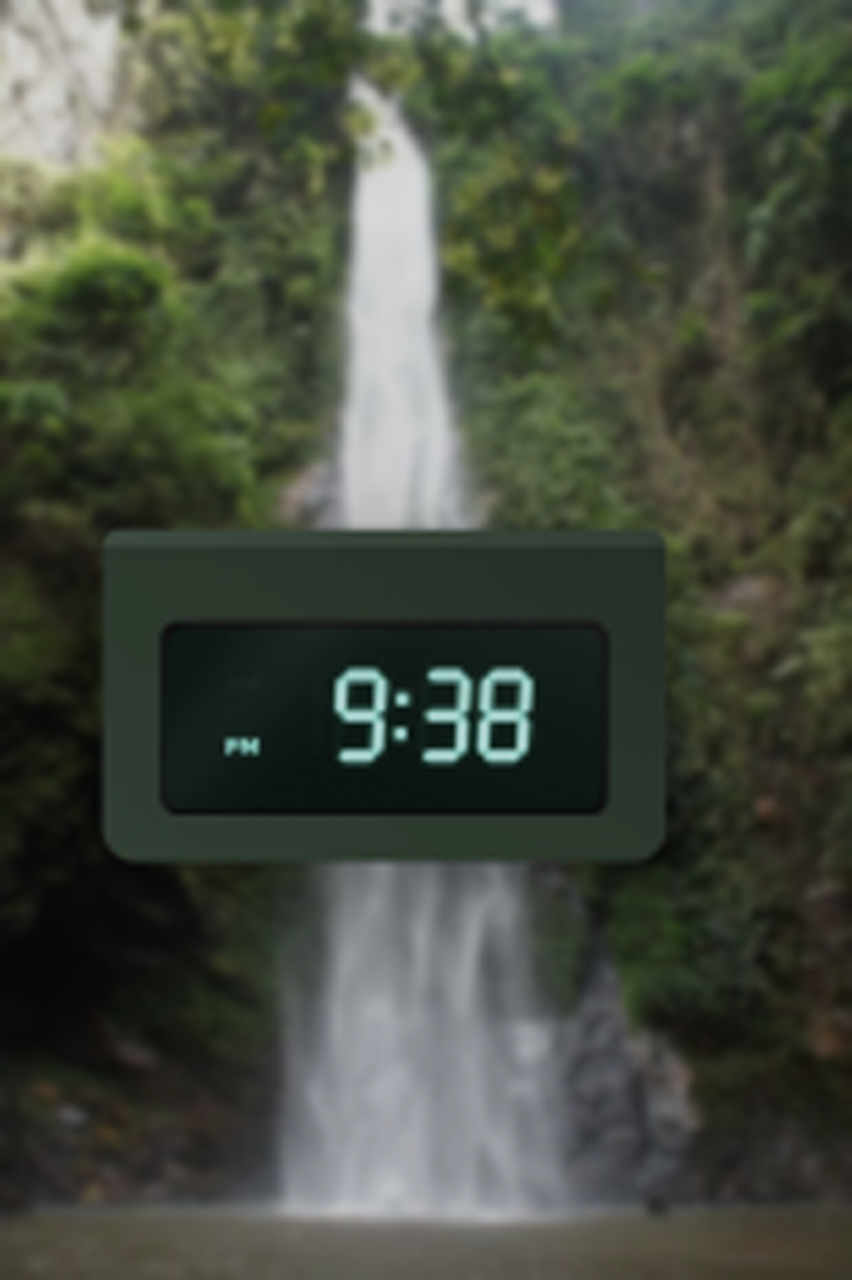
9.38
